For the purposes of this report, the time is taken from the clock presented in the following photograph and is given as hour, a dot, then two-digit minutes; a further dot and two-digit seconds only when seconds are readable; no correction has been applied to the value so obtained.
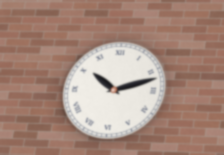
10.12
